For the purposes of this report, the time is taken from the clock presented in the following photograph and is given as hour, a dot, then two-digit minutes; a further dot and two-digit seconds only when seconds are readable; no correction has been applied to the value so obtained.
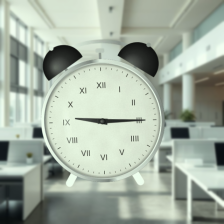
9.15
